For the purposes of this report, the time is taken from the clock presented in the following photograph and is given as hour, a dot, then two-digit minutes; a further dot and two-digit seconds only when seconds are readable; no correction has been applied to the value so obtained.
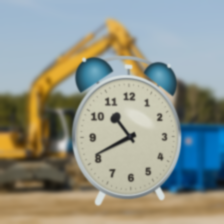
10.41
